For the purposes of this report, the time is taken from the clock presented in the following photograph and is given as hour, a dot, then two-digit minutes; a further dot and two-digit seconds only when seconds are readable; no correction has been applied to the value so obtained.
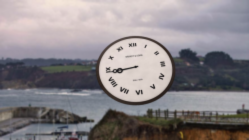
8.44
